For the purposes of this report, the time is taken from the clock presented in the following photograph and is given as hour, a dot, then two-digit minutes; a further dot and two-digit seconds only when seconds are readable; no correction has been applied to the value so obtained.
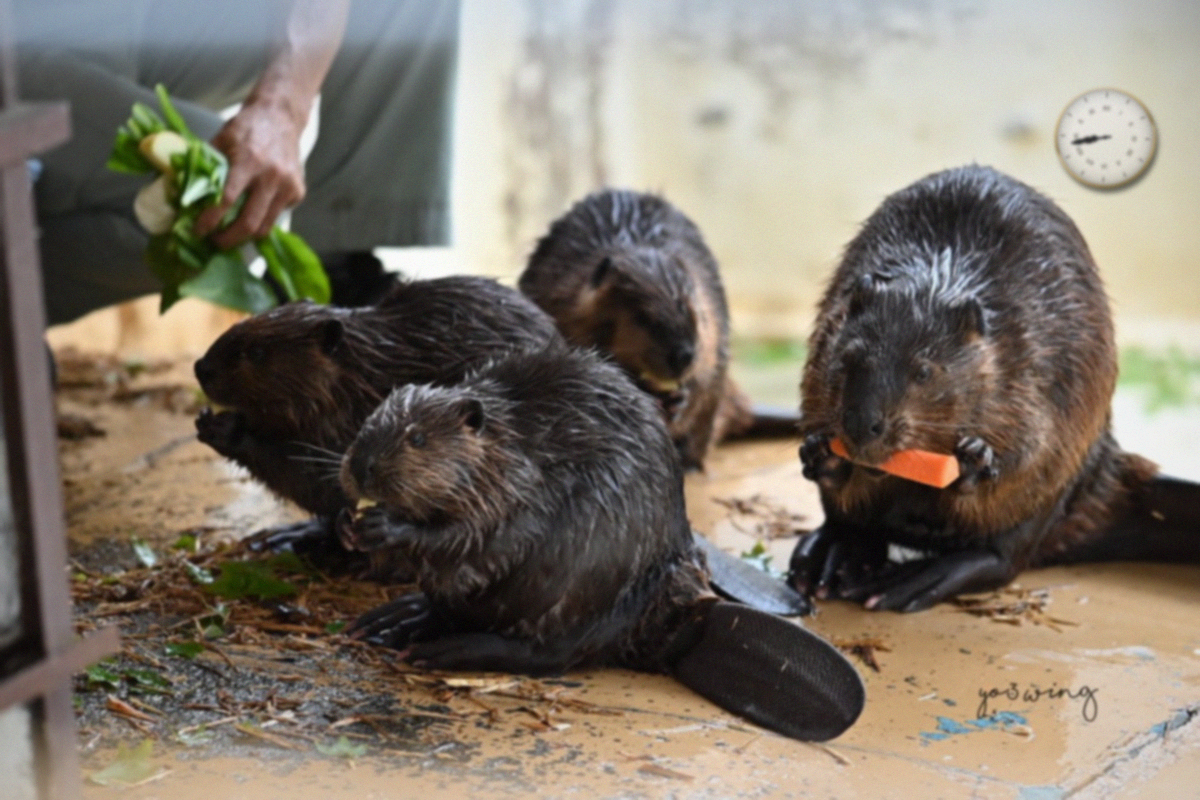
8.43
